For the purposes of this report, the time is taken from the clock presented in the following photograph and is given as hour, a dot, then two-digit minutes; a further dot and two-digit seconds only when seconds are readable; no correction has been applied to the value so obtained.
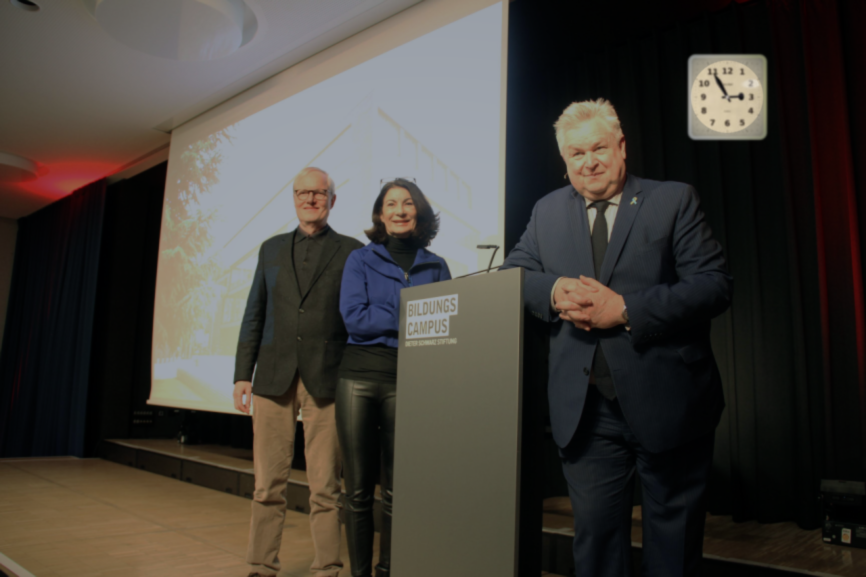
2.55
